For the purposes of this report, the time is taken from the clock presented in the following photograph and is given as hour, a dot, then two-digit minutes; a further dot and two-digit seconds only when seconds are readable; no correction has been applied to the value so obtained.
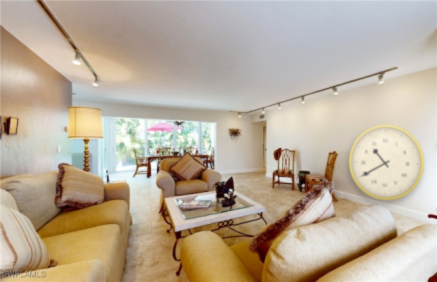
10.40
